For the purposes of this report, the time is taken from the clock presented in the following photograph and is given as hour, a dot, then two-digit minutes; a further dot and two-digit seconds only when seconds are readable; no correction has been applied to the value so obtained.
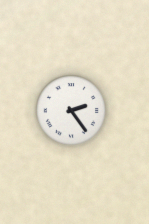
2.24
